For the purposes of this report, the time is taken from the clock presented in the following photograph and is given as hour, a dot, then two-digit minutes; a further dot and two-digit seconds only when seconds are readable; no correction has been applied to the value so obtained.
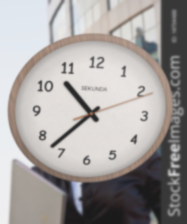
10.37.11
